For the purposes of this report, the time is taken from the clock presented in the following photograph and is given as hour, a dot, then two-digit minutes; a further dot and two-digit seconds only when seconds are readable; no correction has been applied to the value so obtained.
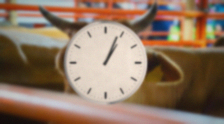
1.04
